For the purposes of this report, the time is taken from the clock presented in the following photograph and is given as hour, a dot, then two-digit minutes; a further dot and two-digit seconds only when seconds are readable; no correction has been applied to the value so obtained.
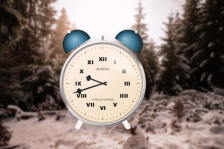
9.42
